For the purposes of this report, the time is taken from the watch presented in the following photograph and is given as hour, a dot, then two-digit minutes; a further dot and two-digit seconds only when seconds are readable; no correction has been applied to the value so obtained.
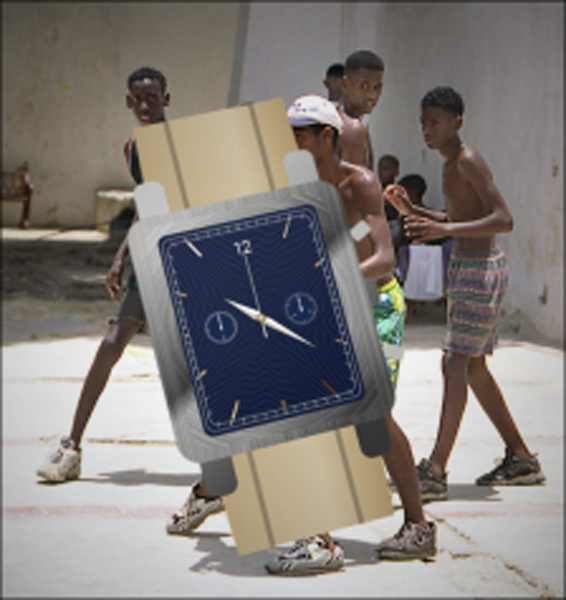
10.22
